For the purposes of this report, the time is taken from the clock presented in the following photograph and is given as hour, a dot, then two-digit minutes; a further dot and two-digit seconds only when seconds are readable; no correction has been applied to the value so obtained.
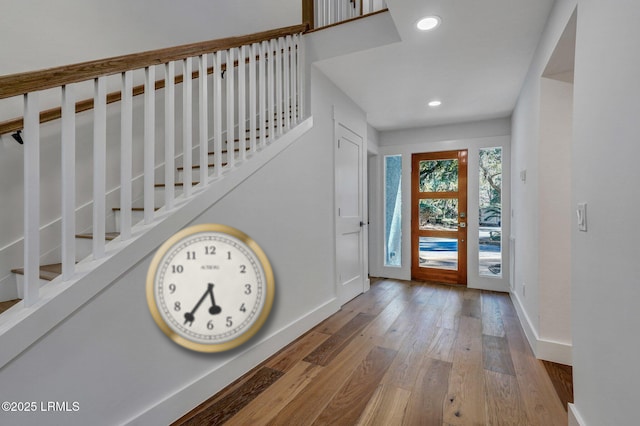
5.36
